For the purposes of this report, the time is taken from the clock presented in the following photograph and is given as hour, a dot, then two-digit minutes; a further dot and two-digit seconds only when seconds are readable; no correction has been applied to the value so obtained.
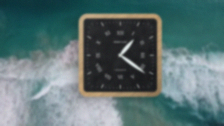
1.21
